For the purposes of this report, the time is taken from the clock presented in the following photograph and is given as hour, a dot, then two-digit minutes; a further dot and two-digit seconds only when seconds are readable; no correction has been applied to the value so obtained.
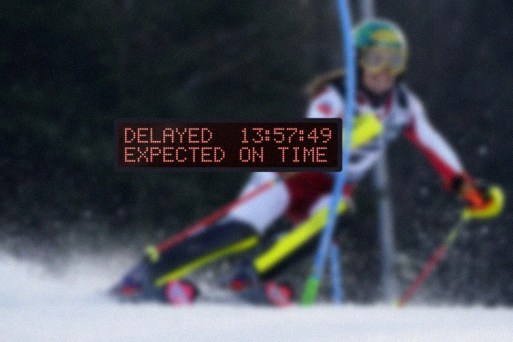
13.57.49
